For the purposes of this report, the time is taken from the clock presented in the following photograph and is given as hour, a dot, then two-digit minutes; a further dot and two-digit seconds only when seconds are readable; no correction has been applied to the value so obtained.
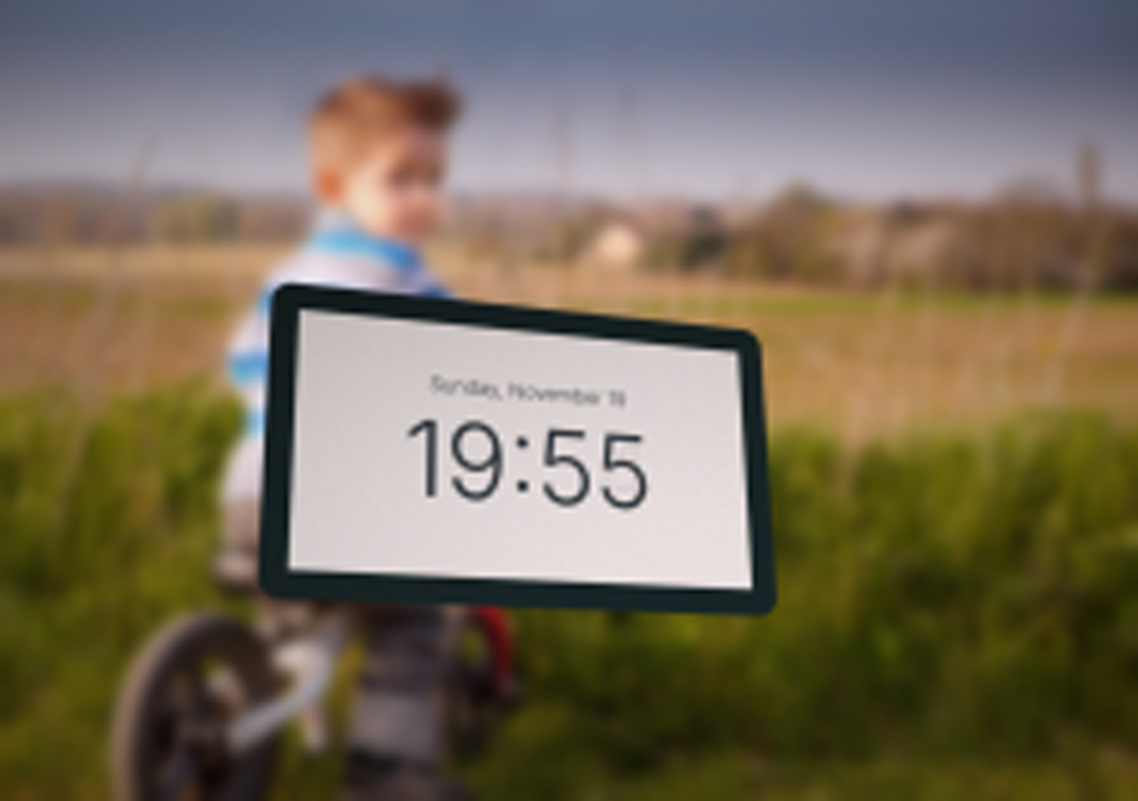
19.55
